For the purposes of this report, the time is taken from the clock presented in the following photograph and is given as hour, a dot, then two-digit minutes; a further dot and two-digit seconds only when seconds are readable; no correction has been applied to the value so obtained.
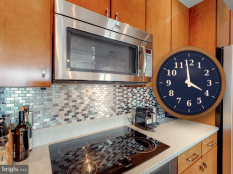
3.59
